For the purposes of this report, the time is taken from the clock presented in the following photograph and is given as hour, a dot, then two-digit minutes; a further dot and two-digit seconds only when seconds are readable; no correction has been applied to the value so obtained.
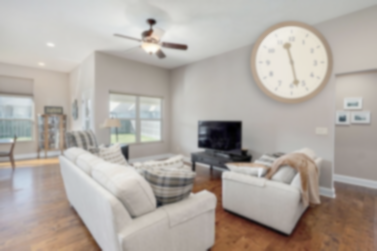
11.28
